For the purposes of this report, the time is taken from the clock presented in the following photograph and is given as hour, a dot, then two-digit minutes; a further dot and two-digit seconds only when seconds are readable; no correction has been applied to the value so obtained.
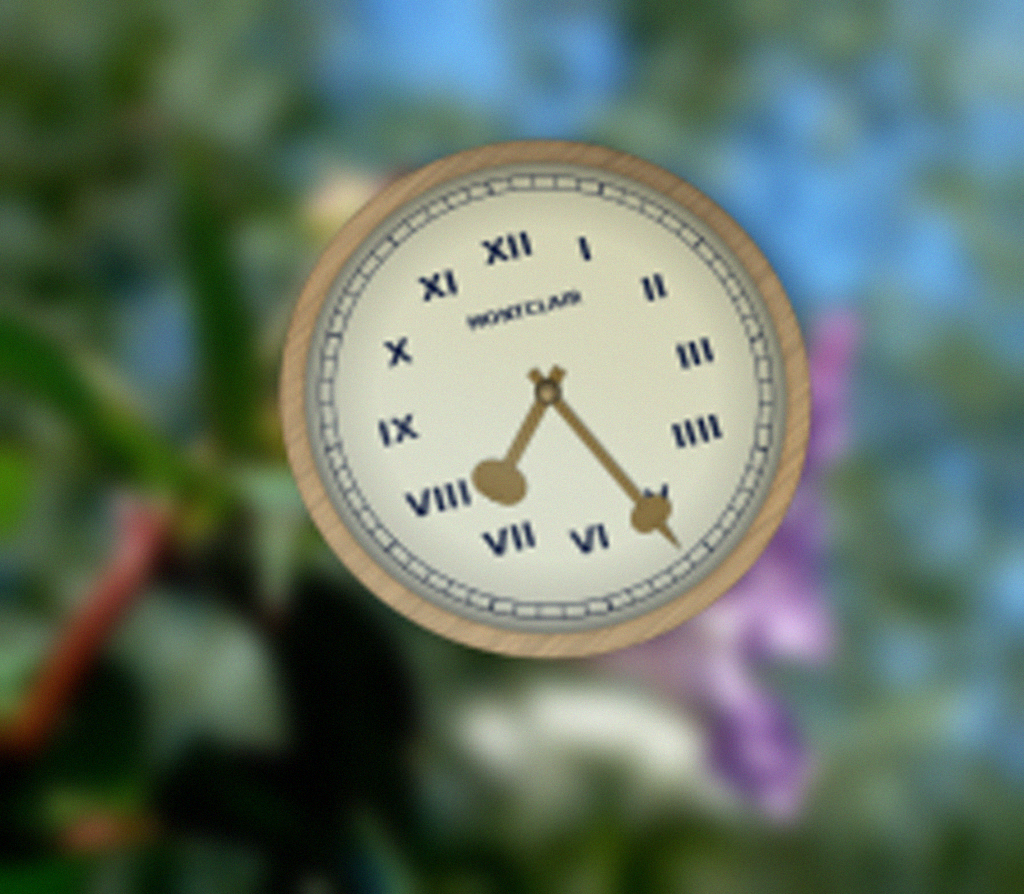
7.26
